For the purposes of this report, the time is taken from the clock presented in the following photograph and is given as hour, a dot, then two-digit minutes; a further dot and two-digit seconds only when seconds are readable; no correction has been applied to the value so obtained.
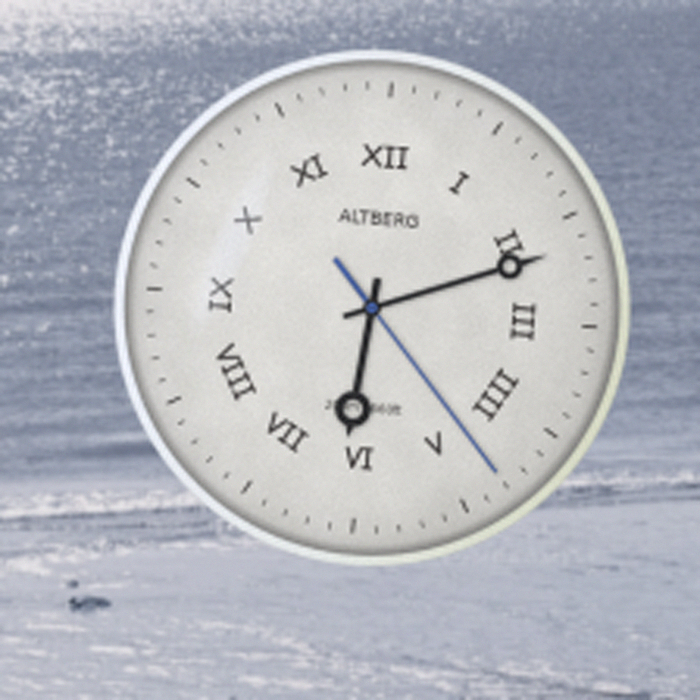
6.11.23
